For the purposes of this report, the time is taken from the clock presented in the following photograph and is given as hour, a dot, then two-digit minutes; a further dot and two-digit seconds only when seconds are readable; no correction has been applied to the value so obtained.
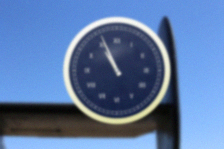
10.56
